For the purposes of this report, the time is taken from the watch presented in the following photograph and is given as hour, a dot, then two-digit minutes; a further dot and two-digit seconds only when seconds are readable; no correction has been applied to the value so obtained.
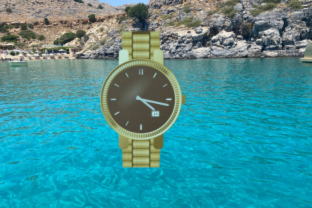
4.17
